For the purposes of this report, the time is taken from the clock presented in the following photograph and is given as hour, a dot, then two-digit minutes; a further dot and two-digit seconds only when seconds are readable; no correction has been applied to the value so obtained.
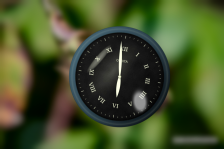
5.59
